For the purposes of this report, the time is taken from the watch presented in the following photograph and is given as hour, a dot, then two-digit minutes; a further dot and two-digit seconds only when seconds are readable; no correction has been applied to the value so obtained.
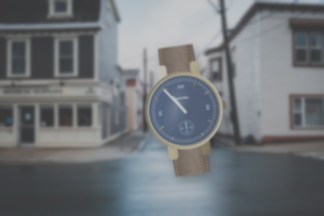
10.54
